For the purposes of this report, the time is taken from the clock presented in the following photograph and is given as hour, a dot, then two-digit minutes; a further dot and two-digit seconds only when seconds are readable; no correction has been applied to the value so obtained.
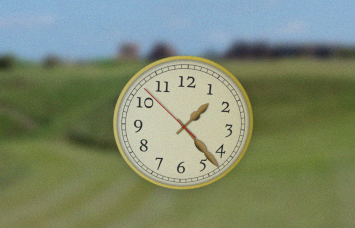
1.22.52
